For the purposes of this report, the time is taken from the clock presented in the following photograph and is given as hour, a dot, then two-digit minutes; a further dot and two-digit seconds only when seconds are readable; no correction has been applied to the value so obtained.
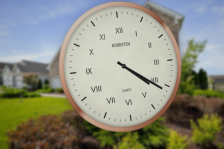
4.21
